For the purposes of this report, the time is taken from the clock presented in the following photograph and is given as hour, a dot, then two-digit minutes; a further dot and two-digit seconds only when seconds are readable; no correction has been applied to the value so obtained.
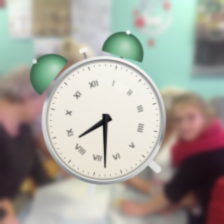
8.33
